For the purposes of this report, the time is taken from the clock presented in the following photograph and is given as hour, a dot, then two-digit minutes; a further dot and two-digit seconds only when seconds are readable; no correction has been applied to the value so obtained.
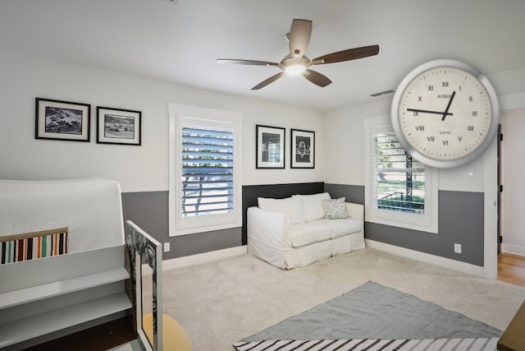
12.46
